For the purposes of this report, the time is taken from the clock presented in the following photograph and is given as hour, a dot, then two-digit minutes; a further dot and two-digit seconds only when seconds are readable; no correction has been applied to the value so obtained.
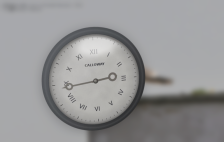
2.44
